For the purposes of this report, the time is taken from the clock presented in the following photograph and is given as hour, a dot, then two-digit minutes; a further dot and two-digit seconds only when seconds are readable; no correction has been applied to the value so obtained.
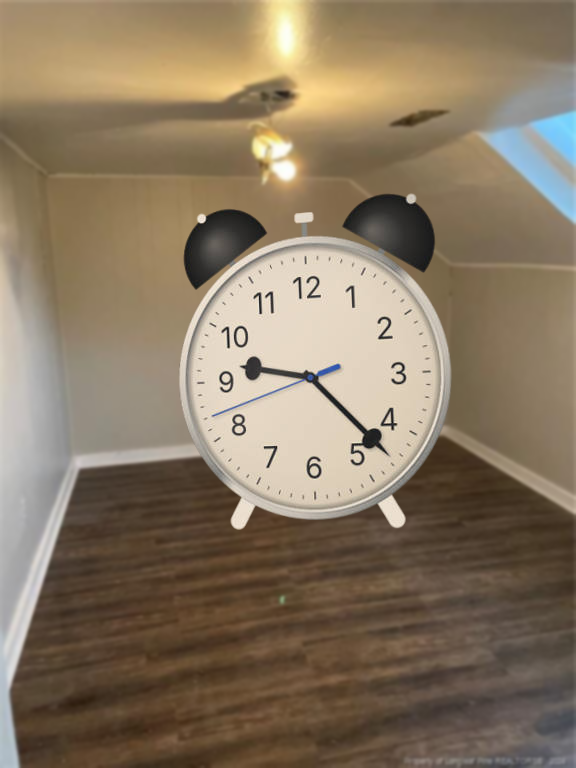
9.22.42
